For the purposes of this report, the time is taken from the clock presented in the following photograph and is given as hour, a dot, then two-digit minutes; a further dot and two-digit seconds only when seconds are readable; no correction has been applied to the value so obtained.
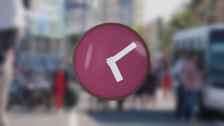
5.09
